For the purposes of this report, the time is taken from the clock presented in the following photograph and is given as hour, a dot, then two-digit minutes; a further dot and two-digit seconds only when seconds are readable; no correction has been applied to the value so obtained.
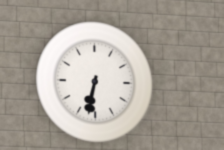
6.32
